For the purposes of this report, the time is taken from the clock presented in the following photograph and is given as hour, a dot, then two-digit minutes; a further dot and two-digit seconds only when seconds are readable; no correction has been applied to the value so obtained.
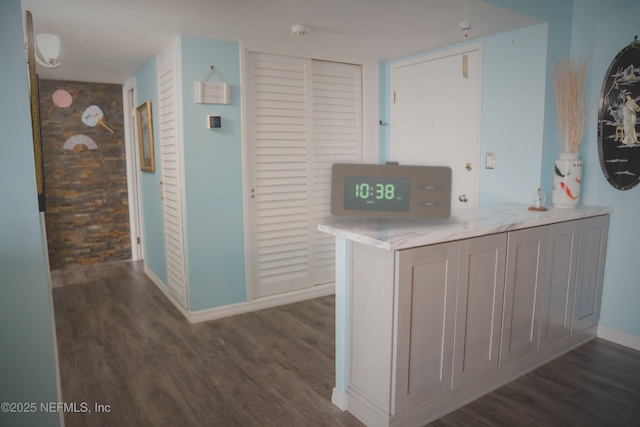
10.38
